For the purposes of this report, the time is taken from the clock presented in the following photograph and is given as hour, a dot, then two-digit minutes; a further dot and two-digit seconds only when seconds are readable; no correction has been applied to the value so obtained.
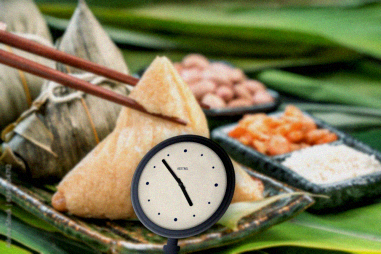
4.53
